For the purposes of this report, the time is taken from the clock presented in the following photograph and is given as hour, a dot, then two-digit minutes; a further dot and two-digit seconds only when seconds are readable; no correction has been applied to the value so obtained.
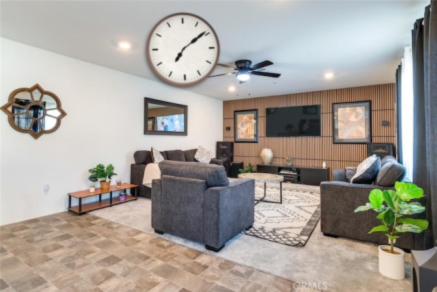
7.09
